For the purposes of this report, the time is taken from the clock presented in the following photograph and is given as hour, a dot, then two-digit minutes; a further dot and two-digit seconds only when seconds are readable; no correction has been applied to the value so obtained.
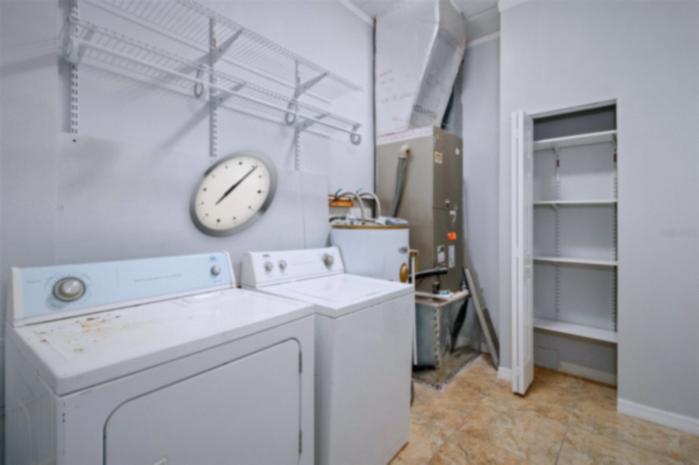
7.06
